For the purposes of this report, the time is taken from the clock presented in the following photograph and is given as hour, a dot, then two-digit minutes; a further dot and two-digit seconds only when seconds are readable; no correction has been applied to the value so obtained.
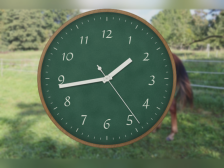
1.43.24
